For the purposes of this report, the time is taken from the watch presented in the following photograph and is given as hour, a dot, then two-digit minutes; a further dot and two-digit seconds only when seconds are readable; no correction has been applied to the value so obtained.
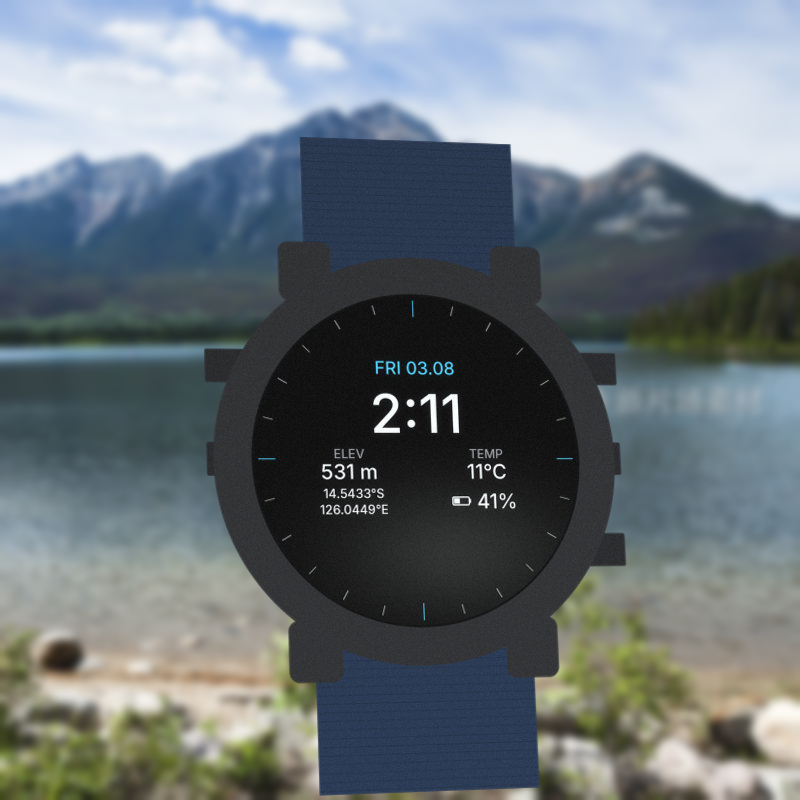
2.11
